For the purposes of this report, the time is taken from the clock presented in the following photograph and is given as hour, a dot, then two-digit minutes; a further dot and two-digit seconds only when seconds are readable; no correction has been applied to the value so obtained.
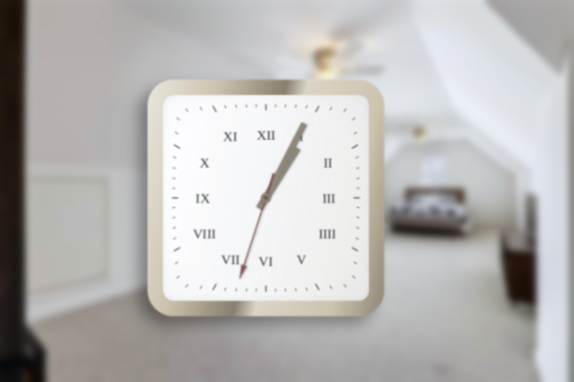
1.04.33
